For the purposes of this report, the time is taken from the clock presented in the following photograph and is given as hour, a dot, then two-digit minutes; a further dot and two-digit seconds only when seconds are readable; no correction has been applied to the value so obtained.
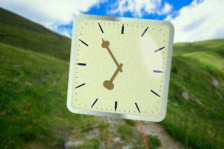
6.54
